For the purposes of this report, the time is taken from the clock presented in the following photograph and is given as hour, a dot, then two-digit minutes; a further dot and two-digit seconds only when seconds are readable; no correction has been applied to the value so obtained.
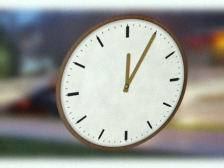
12.05
